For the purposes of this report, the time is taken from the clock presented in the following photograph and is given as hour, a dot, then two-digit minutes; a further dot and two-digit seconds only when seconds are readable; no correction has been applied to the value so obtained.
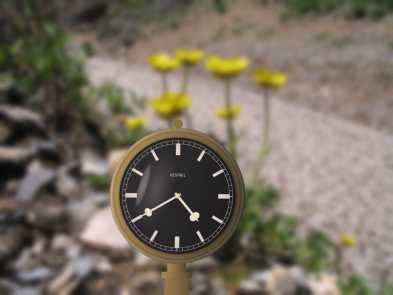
4.40
